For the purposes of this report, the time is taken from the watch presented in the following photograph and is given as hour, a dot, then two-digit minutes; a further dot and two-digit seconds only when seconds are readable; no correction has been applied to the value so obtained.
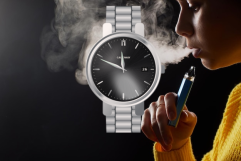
11.49
